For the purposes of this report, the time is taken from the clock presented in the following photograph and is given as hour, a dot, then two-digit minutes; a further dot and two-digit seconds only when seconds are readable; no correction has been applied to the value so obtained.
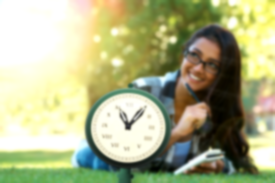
11.06
